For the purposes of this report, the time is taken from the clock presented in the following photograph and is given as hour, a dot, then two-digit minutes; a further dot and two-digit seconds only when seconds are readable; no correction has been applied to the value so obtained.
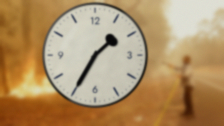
1.35
